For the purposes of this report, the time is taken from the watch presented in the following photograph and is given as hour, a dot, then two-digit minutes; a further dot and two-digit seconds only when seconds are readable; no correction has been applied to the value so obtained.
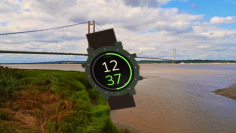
12.37
